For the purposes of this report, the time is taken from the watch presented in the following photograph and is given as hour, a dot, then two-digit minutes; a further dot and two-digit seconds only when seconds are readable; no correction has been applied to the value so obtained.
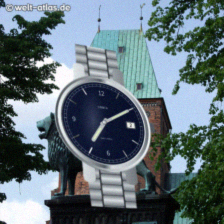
7.10
